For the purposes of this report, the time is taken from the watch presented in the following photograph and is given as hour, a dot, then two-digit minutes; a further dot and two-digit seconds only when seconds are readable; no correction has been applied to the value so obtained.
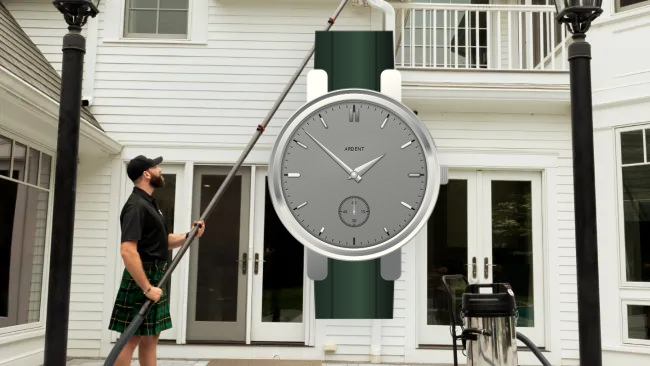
1.52
